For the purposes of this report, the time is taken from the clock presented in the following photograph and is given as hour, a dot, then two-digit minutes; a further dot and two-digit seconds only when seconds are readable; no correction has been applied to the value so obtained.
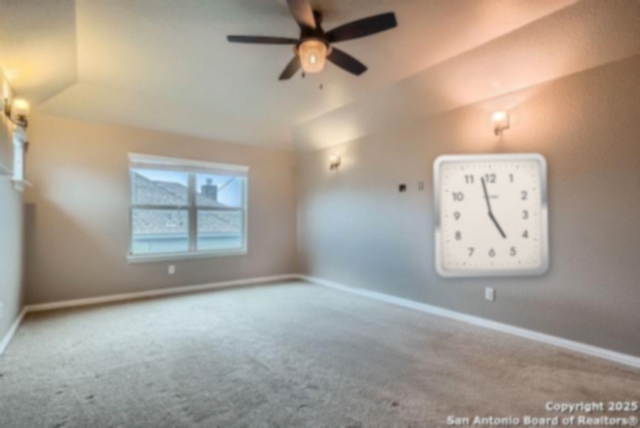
4.58
